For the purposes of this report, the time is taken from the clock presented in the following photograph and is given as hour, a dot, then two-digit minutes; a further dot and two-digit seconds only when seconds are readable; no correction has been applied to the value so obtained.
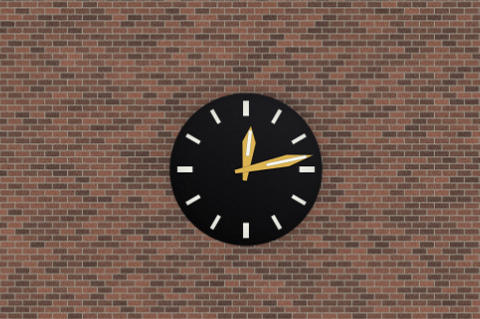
12.13
